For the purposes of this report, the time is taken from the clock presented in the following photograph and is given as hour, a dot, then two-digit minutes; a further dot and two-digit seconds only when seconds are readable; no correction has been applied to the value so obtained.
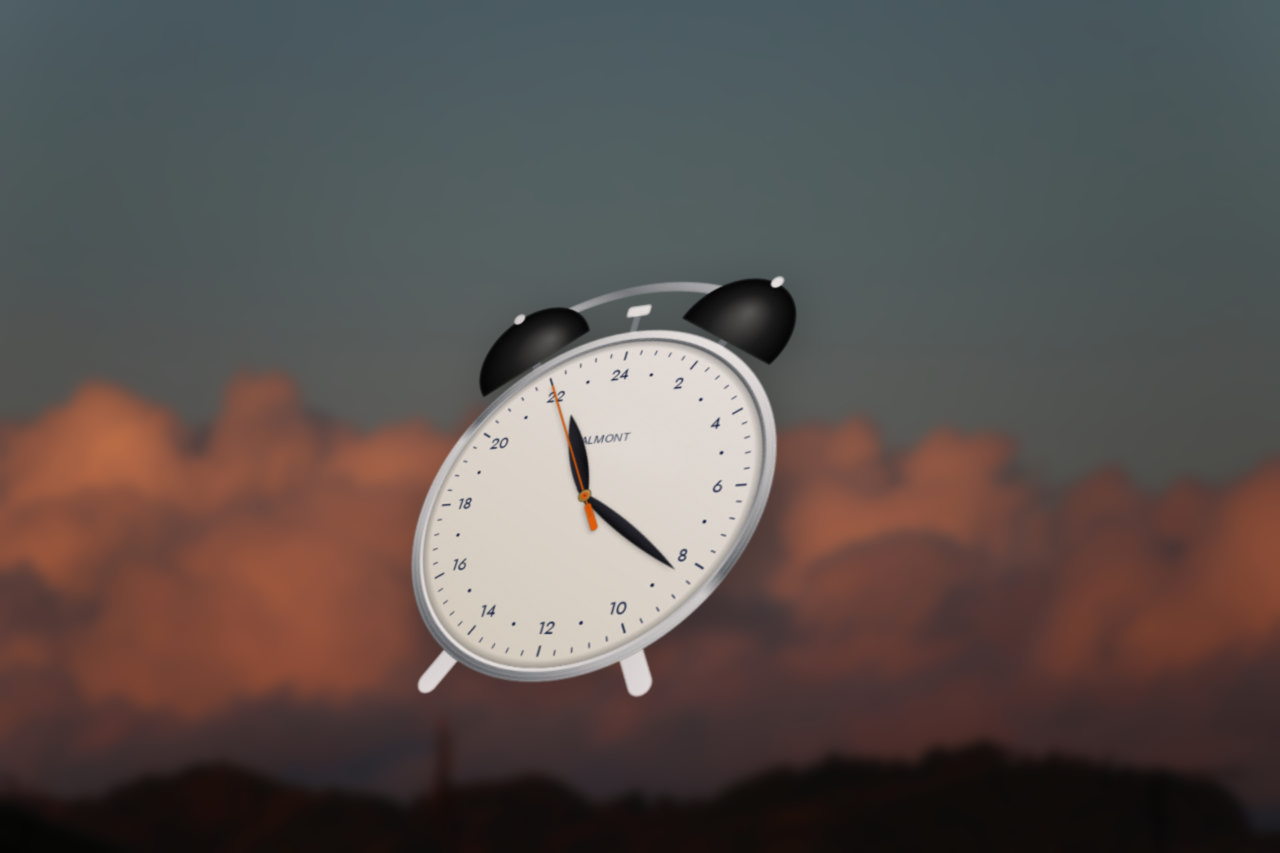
22.20.55
